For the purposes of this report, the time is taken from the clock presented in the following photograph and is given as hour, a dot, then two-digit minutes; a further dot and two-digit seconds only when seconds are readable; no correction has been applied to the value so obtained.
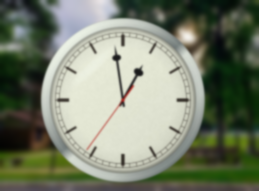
12.58.36
